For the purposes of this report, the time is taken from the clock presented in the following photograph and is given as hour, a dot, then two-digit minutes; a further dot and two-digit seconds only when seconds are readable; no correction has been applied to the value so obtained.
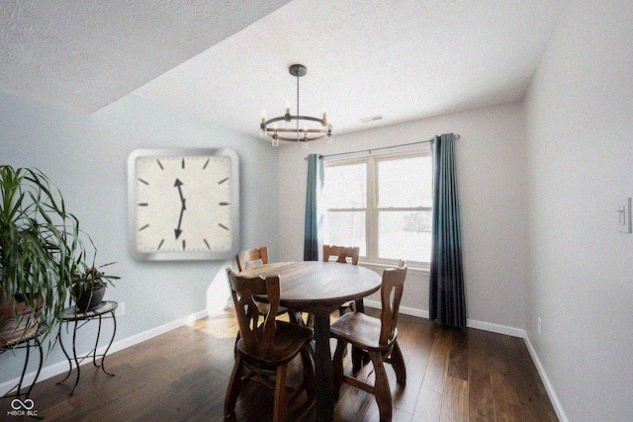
11.32
